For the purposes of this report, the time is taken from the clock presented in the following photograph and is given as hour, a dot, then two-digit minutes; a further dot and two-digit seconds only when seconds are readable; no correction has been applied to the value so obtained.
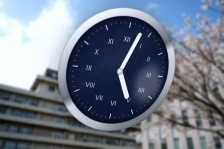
5.03
